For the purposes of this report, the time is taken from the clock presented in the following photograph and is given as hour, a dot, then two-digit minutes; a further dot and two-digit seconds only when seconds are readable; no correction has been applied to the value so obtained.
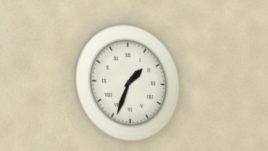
1.34
